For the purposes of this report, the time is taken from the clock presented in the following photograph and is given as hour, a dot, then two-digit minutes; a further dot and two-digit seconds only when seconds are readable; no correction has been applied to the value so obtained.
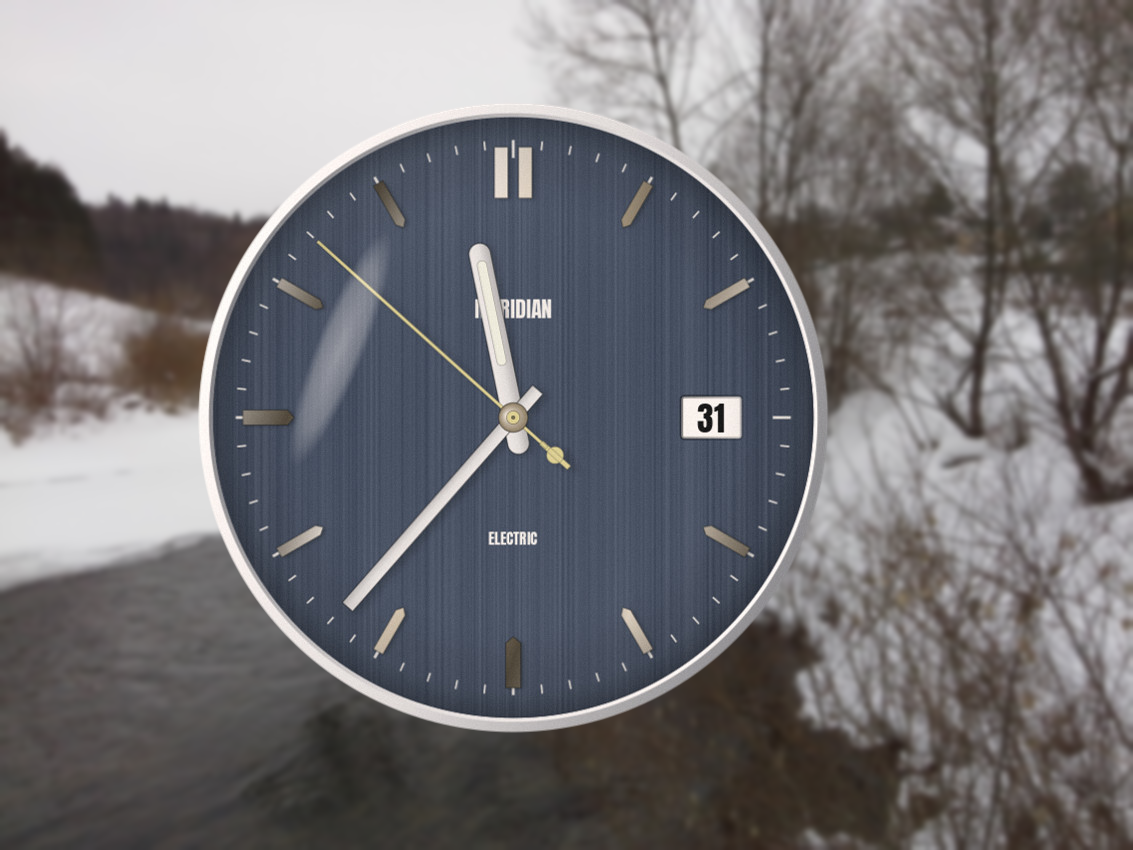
11.36.52
